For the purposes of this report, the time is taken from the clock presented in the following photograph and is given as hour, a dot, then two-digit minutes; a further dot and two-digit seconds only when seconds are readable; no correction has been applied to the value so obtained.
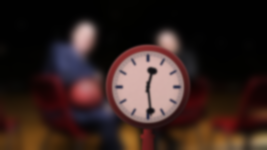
12.29
